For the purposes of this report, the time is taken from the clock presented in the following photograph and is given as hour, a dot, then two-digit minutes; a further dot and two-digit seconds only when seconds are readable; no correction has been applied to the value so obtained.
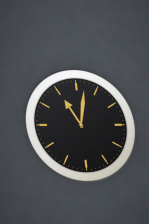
11.02
